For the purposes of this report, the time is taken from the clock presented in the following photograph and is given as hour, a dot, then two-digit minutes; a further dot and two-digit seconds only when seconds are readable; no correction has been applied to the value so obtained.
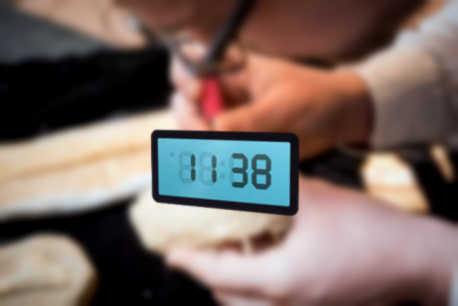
11.38
